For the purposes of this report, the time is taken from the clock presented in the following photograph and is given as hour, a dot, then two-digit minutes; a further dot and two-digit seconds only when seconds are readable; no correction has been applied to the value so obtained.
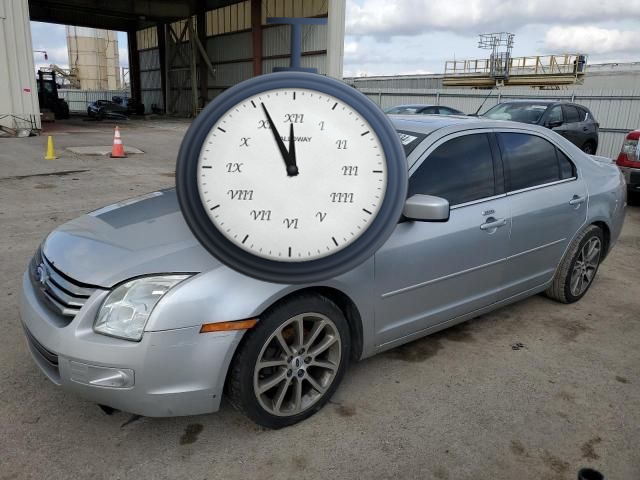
11.56
